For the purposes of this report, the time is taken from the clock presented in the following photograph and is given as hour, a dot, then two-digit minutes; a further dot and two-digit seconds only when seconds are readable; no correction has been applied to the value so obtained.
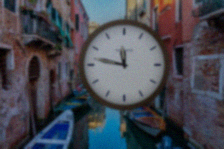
11.47
